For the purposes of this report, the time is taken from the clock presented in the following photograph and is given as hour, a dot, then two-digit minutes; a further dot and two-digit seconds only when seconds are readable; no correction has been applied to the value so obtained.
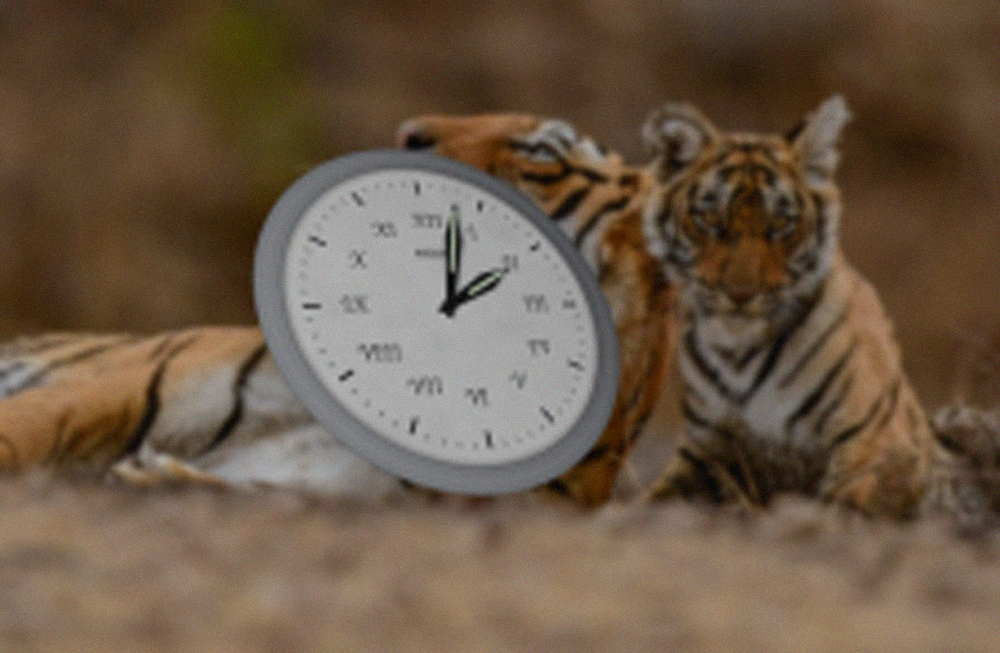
2.03
